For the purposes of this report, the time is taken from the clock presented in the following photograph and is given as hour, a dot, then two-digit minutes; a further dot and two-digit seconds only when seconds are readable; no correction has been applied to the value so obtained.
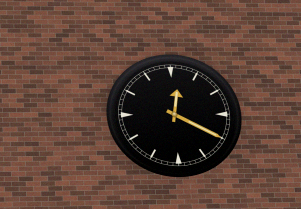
12.20
